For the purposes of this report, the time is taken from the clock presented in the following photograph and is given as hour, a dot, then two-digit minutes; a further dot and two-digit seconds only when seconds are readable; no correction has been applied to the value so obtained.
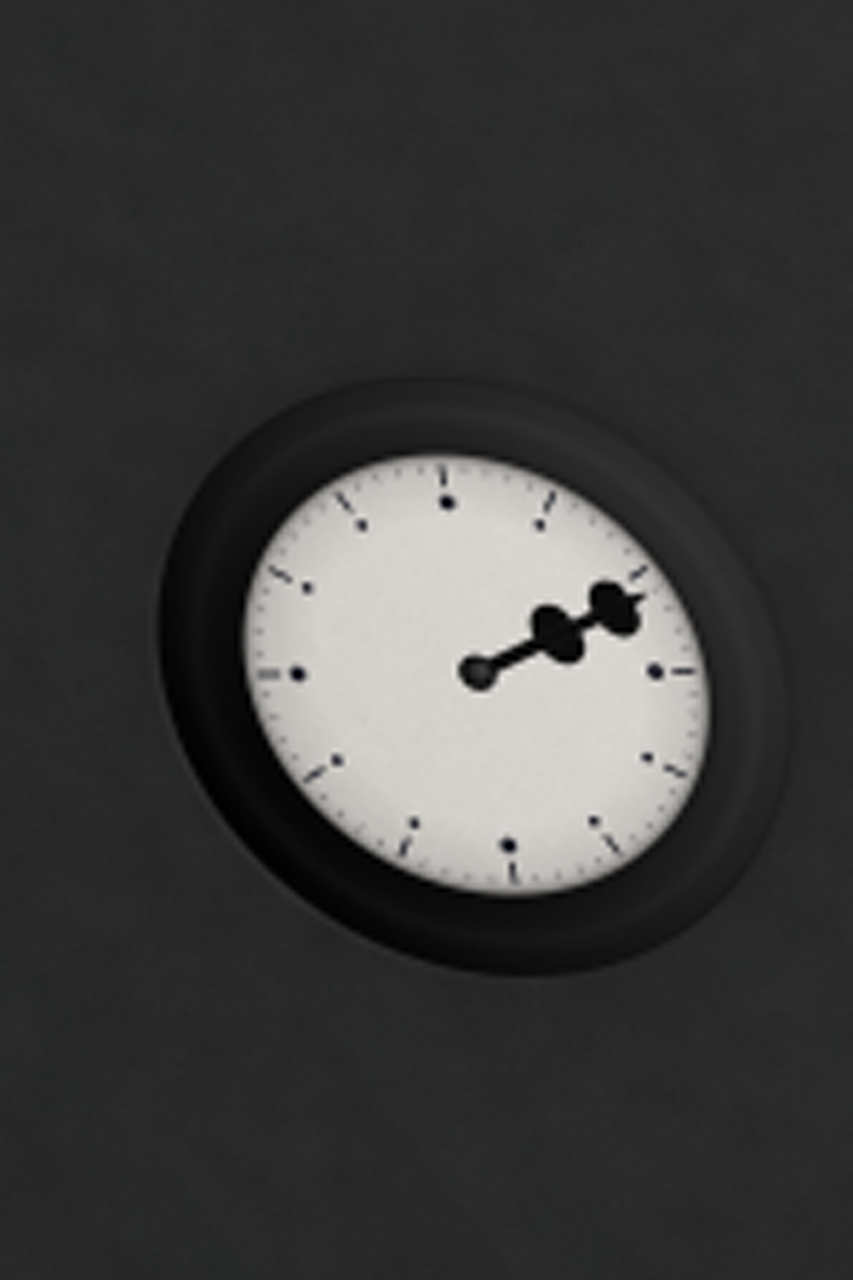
2.11
